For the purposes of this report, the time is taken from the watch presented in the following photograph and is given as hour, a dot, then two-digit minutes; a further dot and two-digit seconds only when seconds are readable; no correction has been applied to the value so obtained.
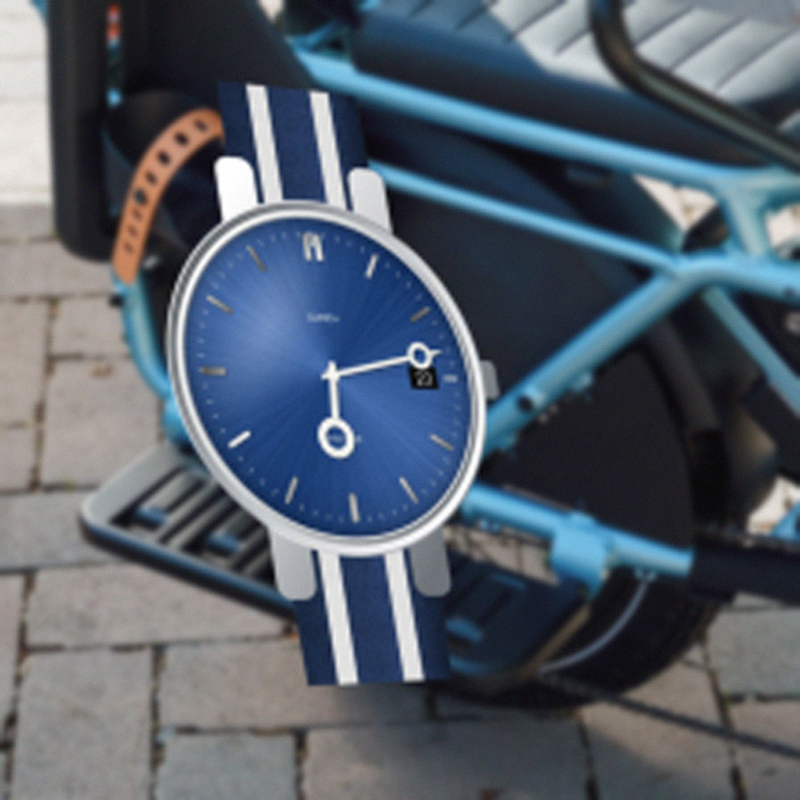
6.13
